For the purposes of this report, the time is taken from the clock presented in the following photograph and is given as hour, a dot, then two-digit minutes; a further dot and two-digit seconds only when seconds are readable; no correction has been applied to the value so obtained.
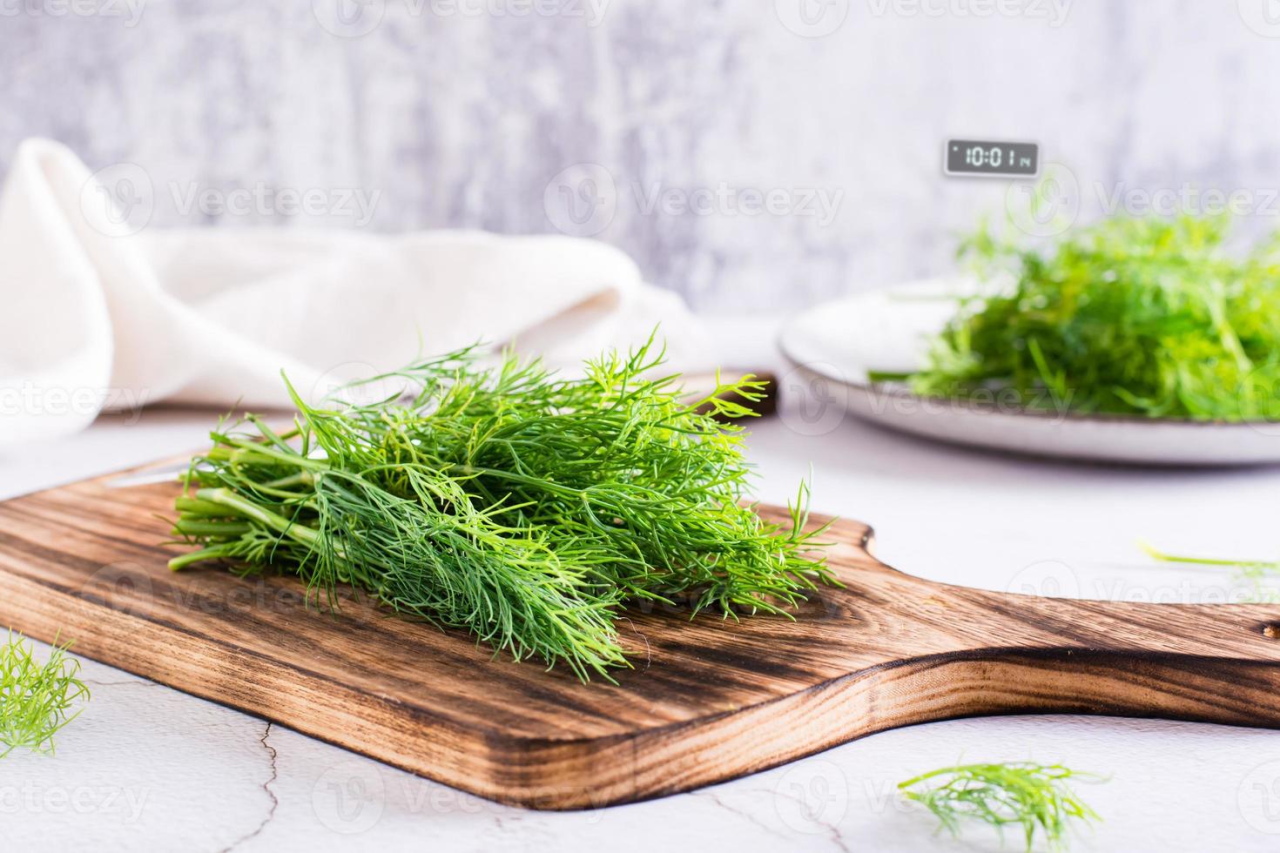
10.01
